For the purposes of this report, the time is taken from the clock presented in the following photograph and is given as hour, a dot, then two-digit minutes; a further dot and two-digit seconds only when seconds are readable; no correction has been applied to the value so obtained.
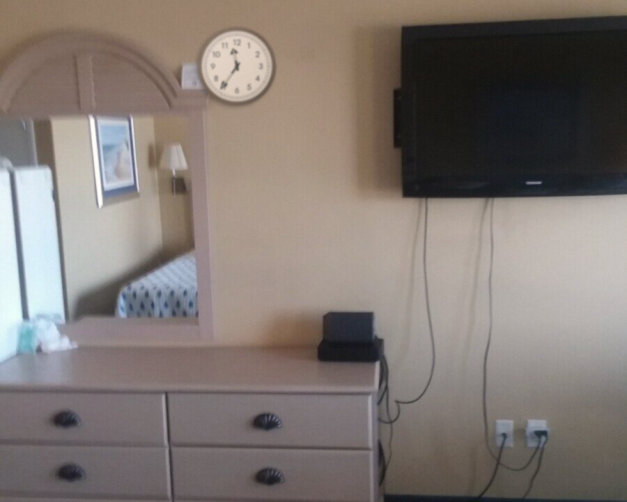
11.36
